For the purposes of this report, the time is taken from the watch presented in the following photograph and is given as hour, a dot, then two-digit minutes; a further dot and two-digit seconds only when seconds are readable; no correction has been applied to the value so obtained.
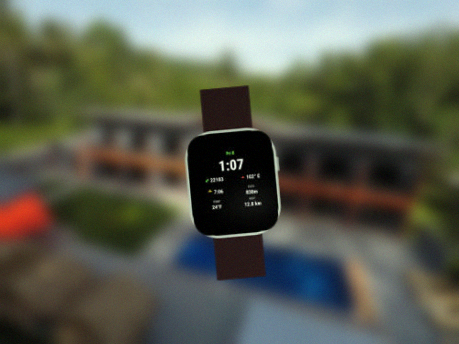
1.07
